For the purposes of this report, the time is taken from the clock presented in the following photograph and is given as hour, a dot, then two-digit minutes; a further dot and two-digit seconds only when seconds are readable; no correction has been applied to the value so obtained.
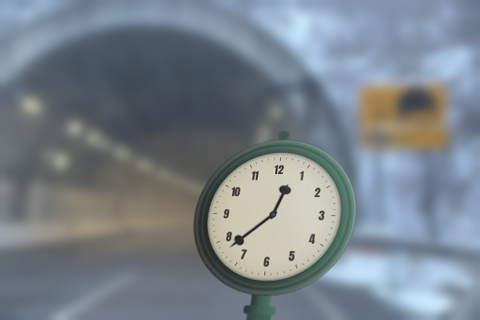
12.38
